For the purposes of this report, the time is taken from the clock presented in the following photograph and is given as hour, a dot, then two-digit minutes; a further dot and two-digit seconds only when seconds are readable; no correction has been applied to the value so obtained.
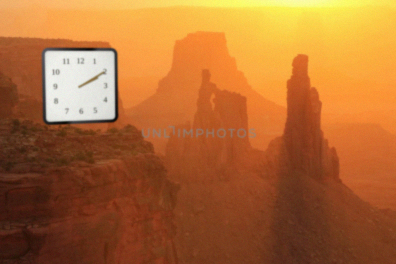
2.10
